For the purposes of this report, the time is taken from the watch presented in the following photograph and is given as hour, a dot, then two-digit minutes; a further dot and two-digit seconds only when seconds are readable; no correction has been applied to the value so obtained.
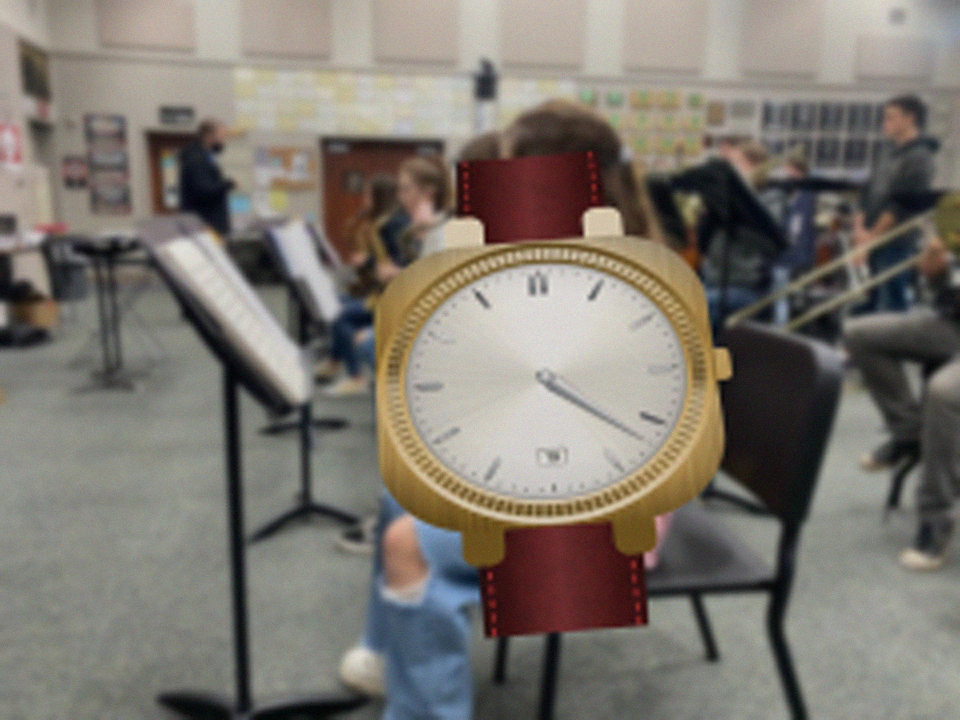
4.22
